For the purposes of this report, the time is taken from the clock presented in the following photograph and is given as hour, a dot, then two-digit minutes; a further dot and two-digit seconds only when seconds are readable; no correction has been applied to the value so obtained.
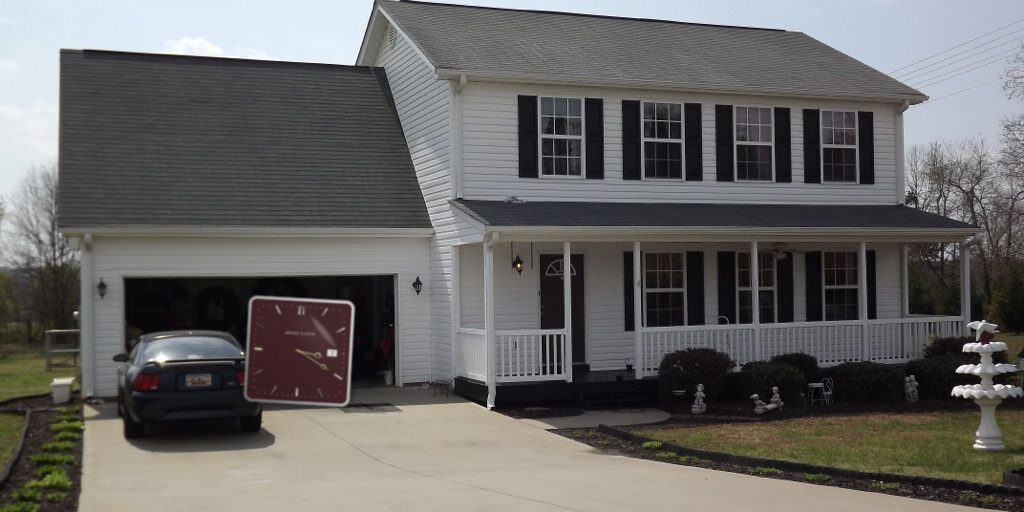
3.20
